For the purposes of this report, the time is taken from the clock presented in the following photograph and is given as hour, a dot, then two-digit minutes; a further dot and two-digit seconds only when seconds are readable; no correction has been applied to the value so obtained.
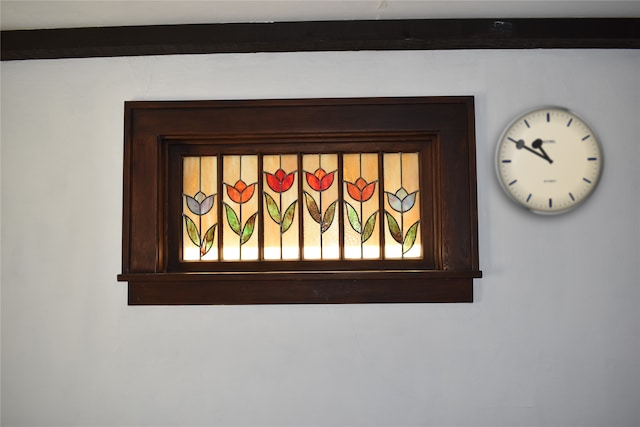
10.50
